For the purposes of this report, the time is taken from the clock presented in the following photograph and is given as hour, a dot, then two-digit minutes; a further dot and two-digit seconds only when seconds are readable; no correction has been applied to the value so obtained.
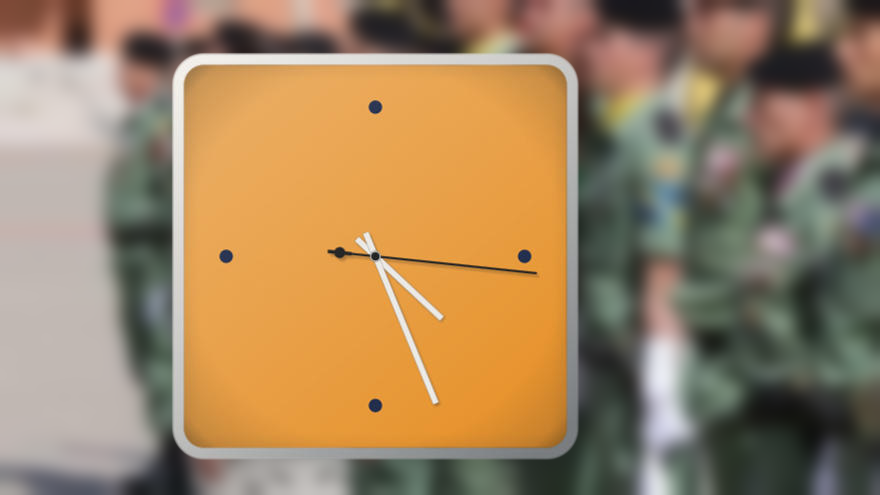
4.26.16
